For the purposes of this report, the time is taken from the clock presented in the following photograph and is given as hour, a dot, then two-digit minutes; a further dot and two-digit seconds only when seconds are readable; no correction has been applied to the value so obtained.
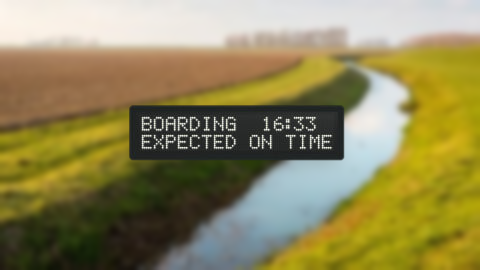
16.33
